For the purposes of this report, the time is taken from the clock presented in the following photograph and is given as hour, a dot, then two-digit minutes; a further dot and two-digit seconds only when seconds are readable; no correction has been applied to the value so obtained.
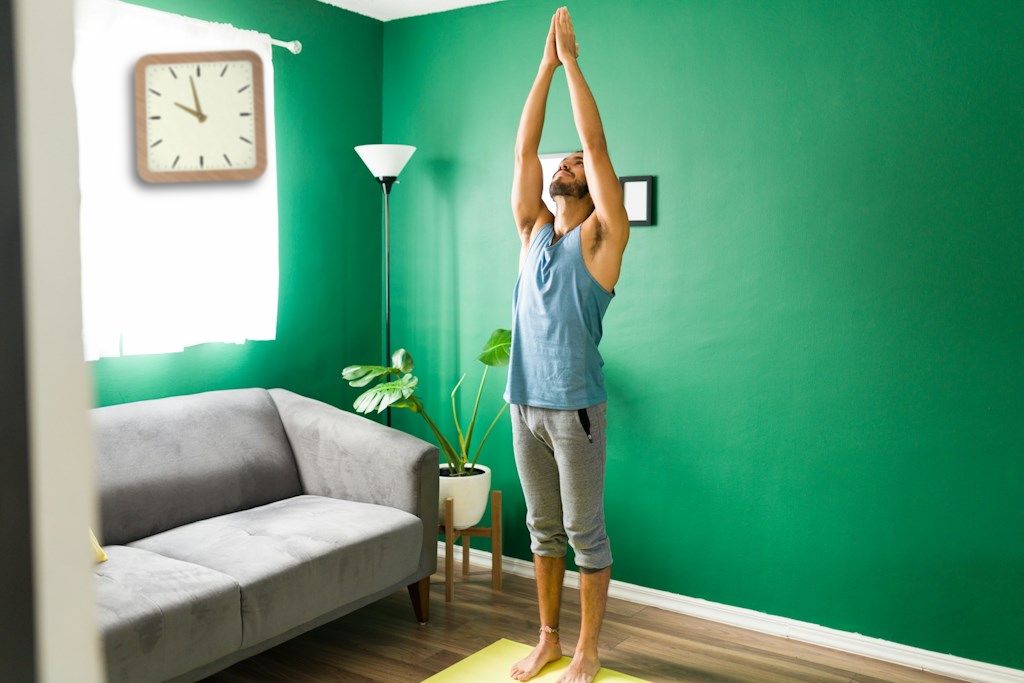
9.58
